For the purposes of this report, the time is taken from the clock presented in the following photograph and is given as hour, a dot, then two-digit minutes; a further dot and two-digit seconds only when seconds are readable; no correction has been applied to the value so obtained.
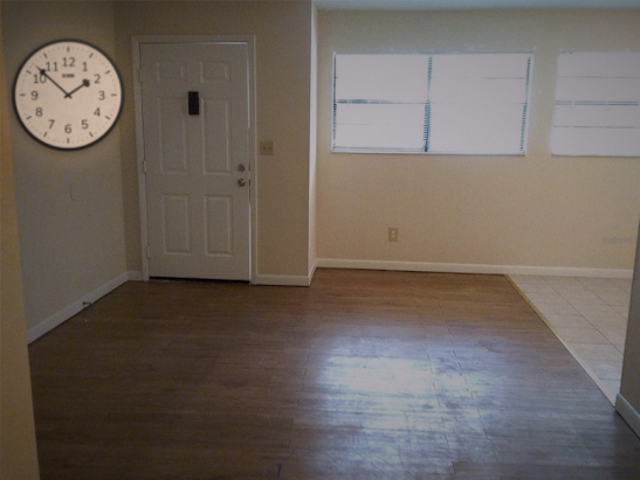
1.52
